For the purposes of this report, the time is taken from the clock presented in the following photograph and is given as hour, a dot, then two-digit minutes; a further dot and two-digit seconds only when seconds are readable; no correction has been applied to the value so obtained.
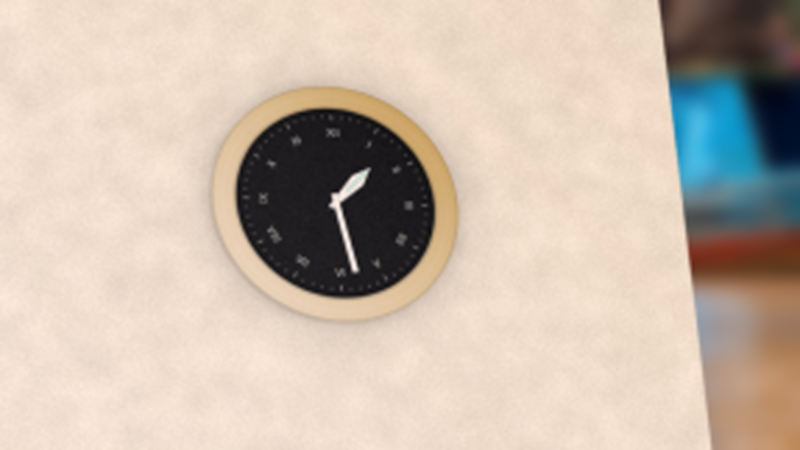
1.28
